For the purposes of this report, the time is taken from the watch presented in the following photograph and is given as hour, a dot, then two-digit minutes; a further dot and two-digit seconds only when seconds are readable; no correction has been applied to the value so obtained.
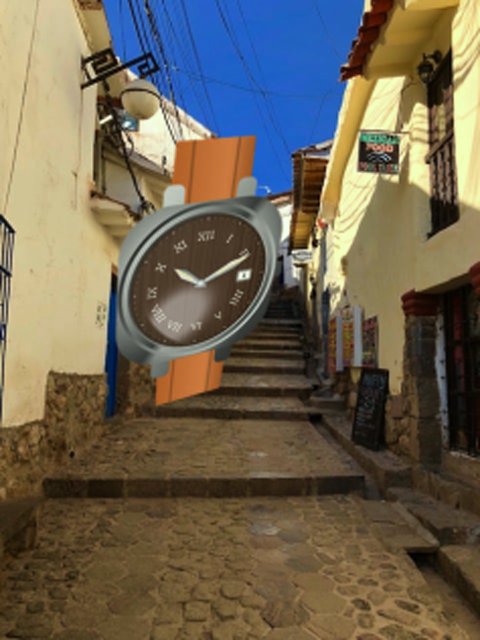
10.11
